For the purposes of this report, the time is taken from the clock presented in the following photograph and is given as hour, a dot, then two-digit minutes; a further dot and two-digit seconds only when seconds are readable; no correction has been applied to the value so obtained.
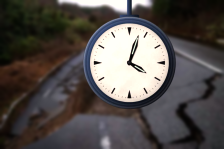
4.03
